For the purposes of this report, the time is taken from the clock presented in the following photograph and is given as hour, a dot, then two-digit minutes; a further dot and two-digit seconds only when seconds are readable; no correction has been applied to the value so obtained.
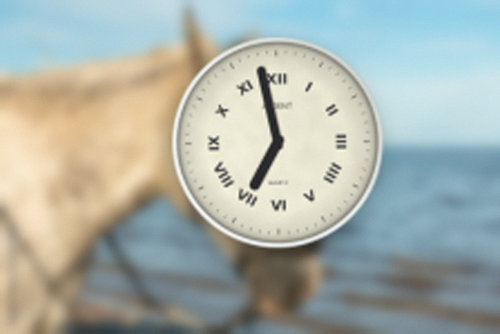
6.58
